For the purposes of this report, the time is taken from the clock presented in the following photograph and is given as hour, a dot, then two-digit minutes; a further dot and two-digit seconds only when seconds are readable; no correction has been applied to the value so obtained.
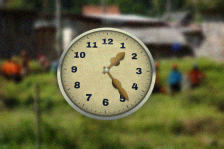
1.24
